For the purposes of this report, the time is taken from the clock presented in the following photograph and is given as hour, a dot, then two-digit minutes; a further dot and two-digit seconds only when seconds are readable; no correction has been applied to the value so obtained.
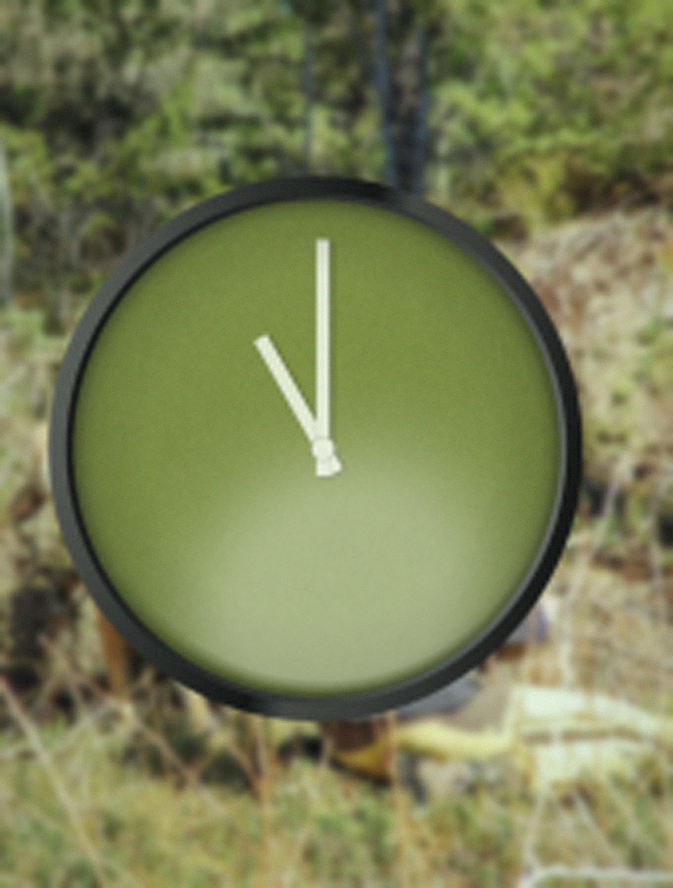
11.00
